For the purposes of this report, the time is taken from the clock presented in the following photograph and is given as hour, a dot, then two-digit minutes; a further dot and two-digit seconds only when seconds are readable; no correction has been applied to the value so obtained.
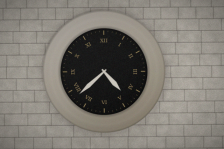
4.38
